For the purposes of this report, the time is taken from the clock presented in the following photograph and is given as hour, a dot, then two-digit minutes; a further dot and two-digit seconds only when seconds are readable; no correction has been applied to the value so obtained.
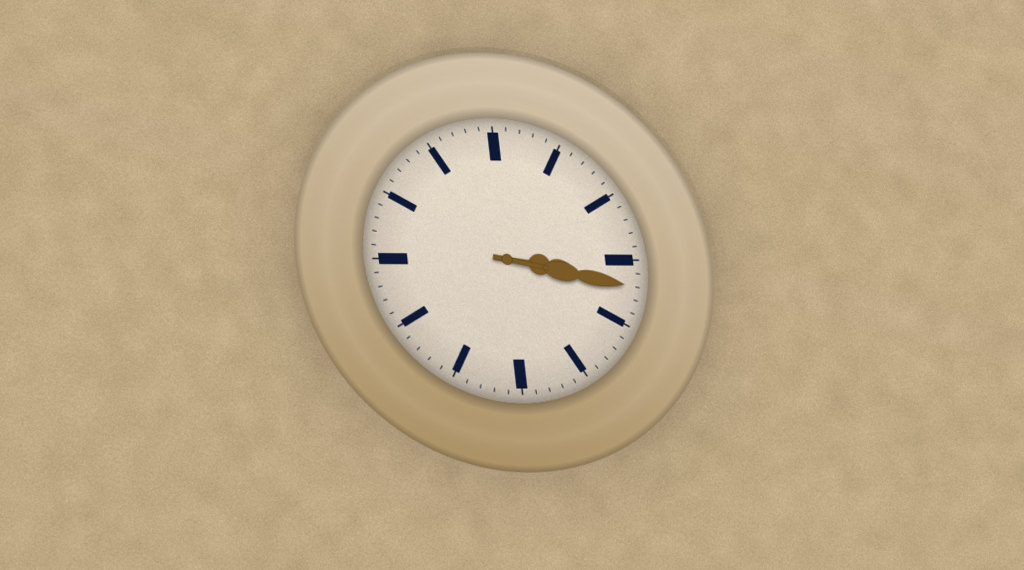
3.17
